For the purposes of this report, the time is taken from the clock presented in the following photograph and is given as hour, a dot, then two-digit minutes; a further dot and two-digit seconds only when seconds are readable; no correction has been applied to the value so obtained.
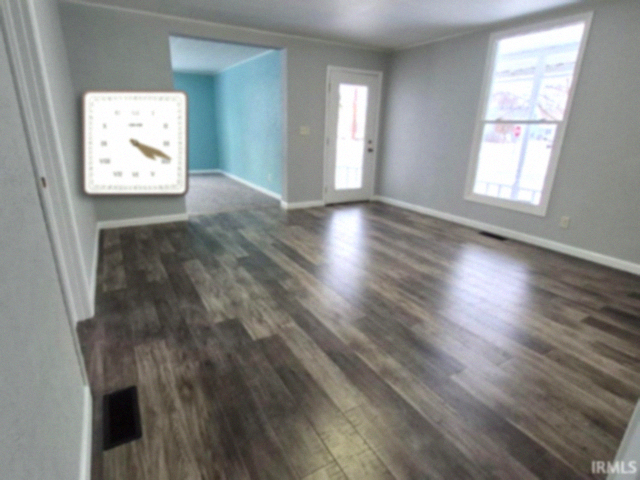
4.19
